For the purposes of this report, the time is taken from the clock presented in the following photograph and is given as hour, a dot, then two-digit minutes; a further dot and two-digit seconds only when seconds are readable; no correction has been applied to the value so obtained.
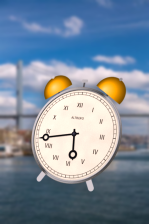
5.43
